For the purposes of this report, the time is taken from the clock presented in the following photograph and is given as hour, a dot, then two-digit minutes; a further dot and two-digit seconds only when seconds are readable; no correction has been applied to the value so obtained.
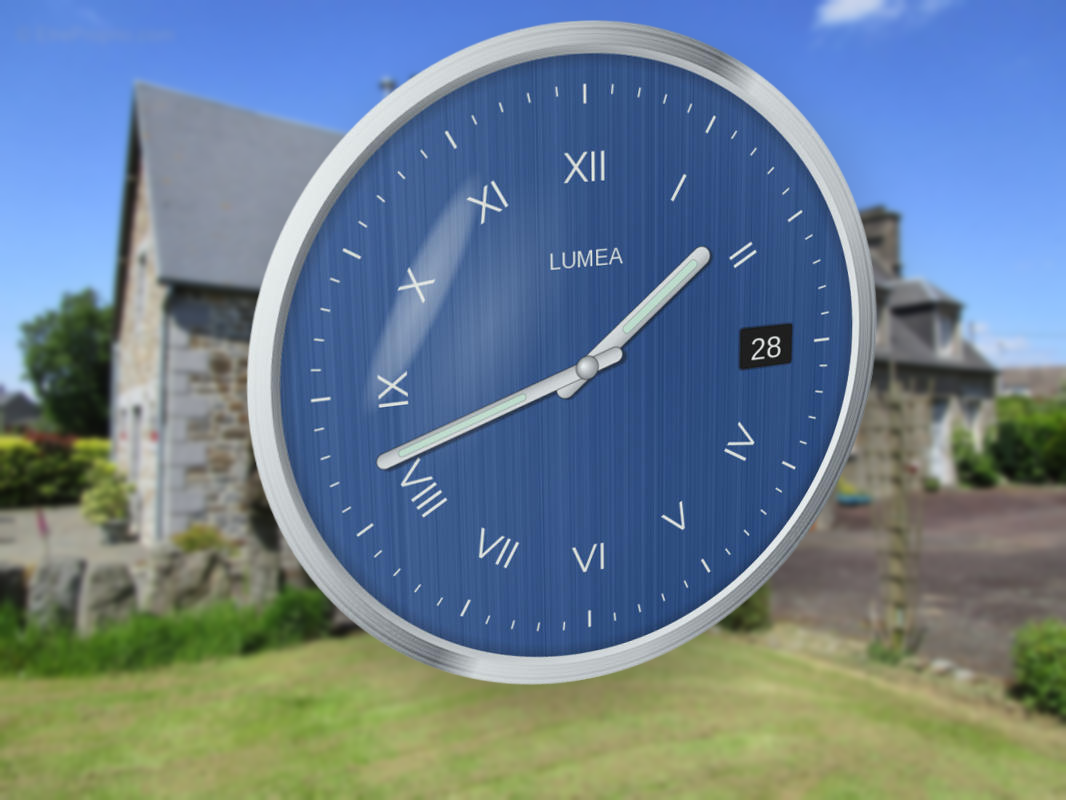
1.42
